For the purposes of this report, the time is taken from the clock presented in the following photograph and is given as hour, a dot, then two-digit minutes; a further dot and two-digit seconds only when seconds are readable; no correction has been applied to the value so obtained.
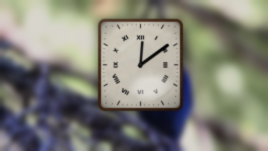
12.09
